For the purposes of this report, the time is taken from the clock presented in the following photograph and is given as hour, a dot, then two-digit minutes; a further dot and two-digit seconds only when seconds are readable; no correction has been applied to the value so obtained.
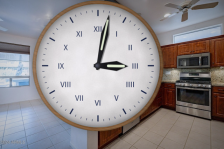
3.02
